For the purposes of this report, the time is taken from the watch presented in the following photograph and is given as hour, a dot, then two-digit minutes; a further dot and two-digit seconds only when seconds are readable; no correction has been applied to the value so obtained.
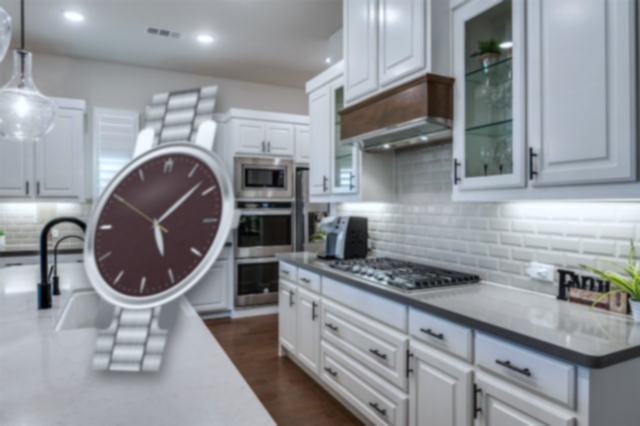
5.07.50
